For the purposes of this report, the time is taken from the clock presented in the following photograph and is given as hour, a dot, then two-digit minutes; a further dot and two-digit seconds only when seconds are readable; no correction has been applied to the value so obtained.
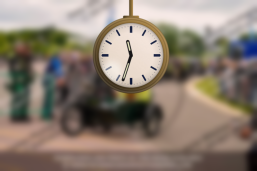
11.33
